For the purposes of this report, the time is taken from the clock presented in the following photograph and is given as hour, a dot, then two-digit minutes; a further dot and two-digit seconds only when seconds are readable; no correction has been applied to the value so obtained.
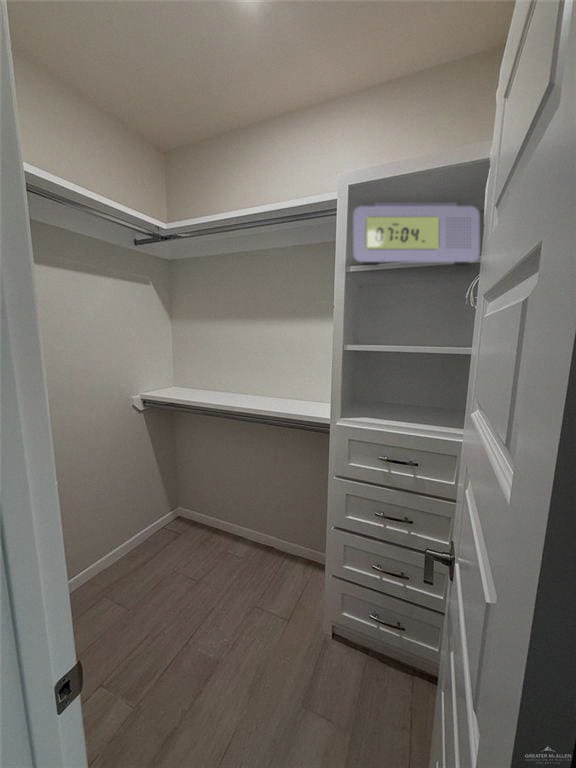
7.04
